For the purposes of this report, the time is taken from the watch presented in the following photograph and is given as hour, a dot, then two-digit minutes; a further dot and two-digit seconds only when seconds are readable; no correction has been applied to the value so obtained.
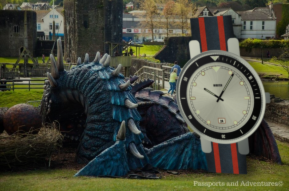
10.06
